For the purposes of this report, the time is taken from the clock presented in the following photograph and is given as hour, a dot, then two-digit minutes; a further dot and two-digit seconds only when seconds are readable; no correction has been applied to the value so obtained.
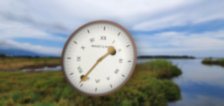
1.36
